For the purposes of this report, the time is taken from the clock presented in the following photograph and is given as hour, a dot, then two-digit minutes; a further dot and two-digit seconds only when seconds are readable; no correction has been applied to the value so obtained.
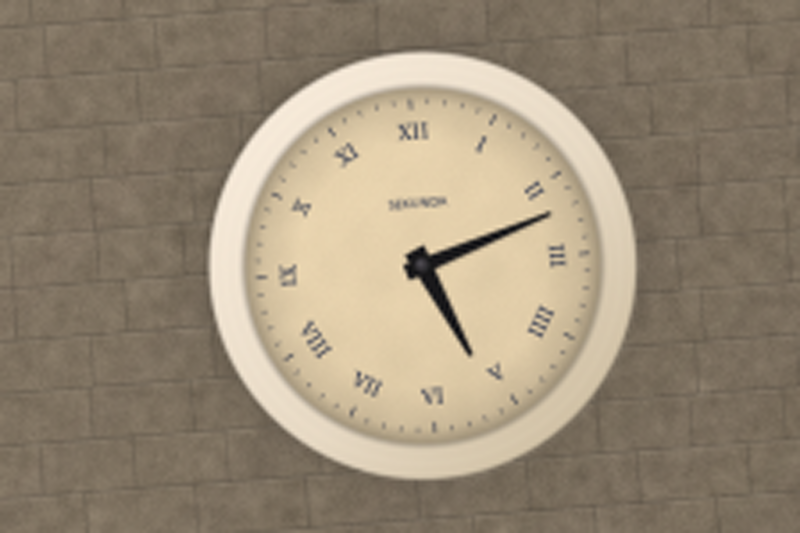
5.12
